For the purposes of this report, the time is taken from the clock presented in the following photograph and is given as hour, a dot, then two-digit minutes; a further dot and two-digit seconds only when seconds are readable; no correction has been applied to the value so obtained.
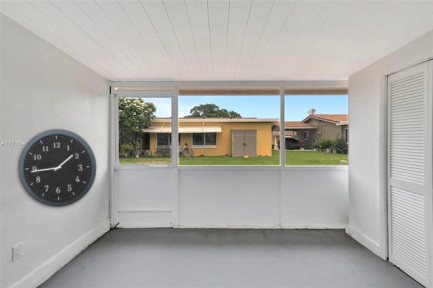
1.44
